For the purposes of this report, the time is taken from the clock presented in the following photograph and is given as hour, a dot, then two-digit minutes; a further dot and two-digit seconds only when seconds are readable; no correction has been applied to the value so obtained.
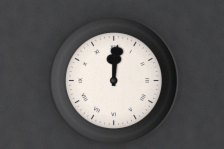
12.01
